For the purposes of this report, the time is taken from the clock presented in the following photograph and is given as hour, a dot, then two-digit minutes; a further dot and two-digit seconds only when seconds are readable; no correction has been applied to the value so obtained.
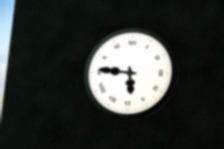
5.46
